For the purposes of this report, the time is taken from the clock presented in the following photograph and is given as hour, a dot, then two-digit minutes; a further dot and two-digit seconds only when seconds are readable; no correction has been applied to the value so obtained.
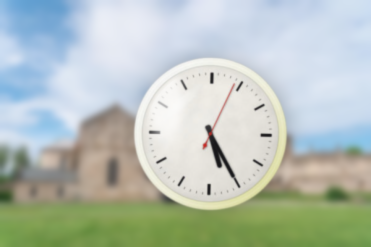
5.25.04
